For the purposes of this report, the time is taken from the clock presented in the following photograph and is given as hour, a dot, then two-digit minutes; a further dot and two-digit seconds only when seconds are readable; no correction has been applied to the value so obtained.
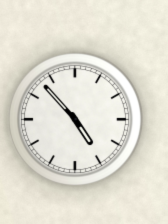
4.53
